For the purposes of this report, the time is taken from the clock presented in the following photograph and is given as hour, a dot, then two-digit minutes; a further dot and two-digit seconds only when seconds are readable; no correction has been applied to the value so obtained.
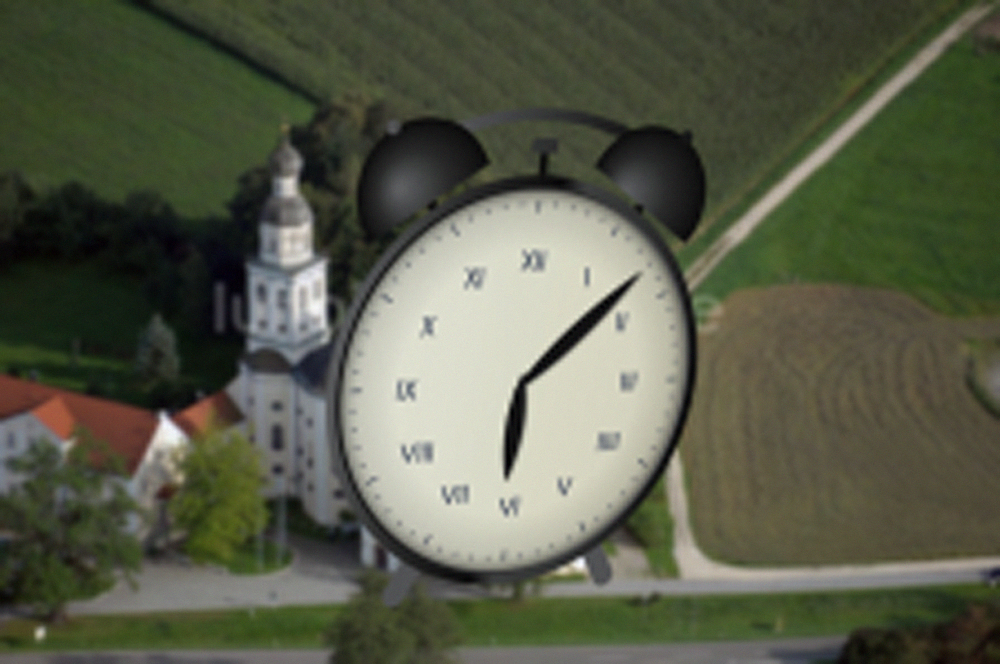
6.08
